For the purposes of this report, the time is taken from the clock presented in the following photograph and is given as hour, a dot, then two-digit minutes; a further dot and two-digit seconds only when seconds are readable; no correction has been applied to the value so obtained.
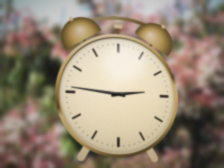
2.46
